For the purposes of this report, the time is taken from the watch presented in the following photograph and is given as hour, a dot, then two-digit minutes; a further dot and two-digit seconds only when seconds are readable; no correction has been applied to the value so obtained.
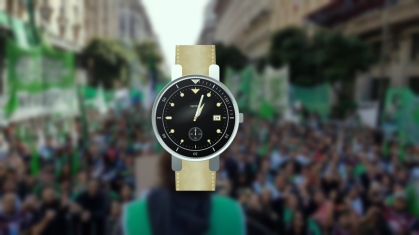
1.03
